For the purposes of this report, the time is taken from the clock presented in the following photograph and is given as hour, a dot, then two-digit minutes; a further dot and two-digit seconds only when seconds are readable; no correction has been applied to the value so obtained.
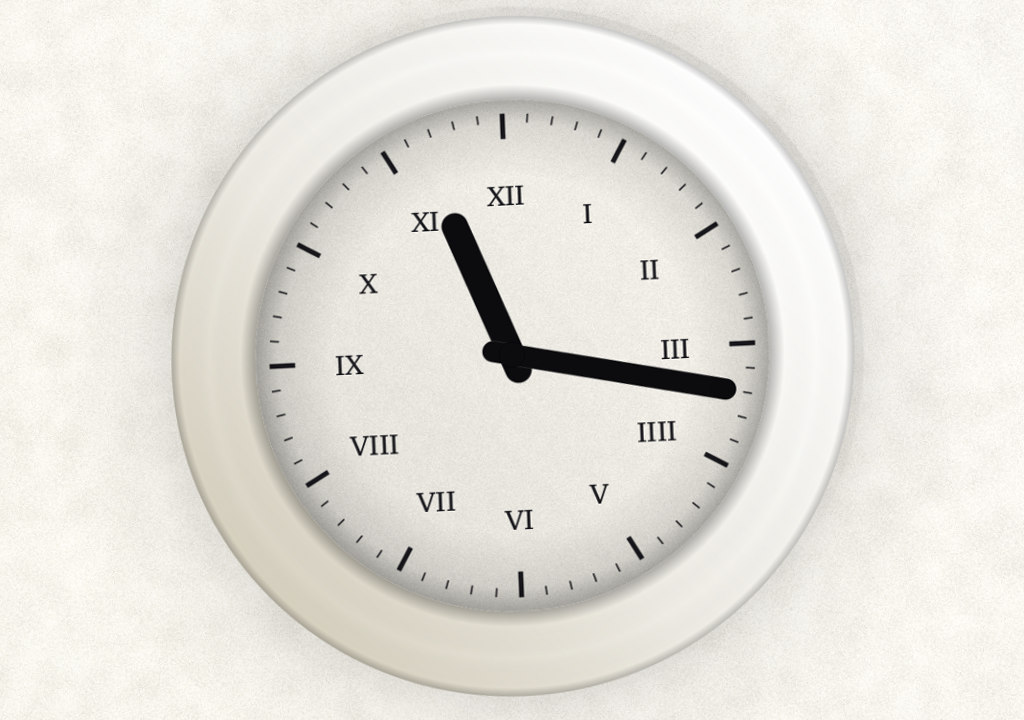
11.17
